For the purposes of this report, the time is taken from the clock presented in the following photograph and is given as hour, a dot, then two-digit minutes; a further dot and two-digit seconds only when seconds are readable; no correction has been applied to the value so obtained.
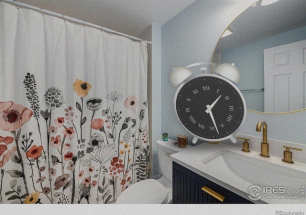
1.28
